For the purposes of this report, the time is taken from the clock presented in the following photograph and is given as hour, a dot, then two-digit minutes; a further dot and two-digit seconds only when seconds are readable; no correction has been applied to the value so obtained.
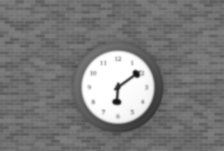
6.09
